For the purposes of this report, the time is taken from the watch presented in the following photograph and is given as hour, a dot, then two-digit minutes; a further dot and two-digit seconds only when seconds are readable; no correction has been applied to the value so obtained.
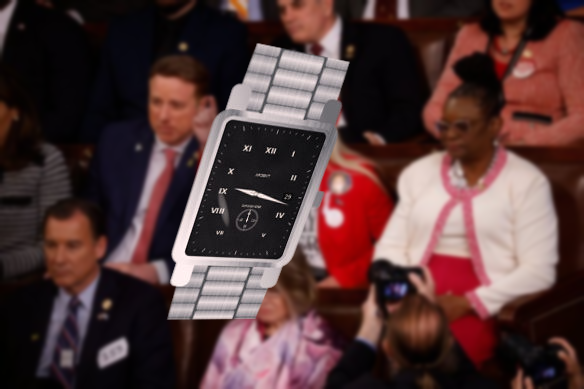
9.17
